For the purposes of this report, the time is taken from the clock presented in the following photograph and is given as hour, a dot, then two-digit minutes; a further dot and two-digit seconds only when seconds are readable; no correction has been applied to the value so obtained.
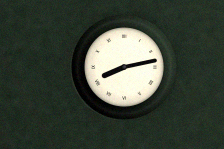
8.13
